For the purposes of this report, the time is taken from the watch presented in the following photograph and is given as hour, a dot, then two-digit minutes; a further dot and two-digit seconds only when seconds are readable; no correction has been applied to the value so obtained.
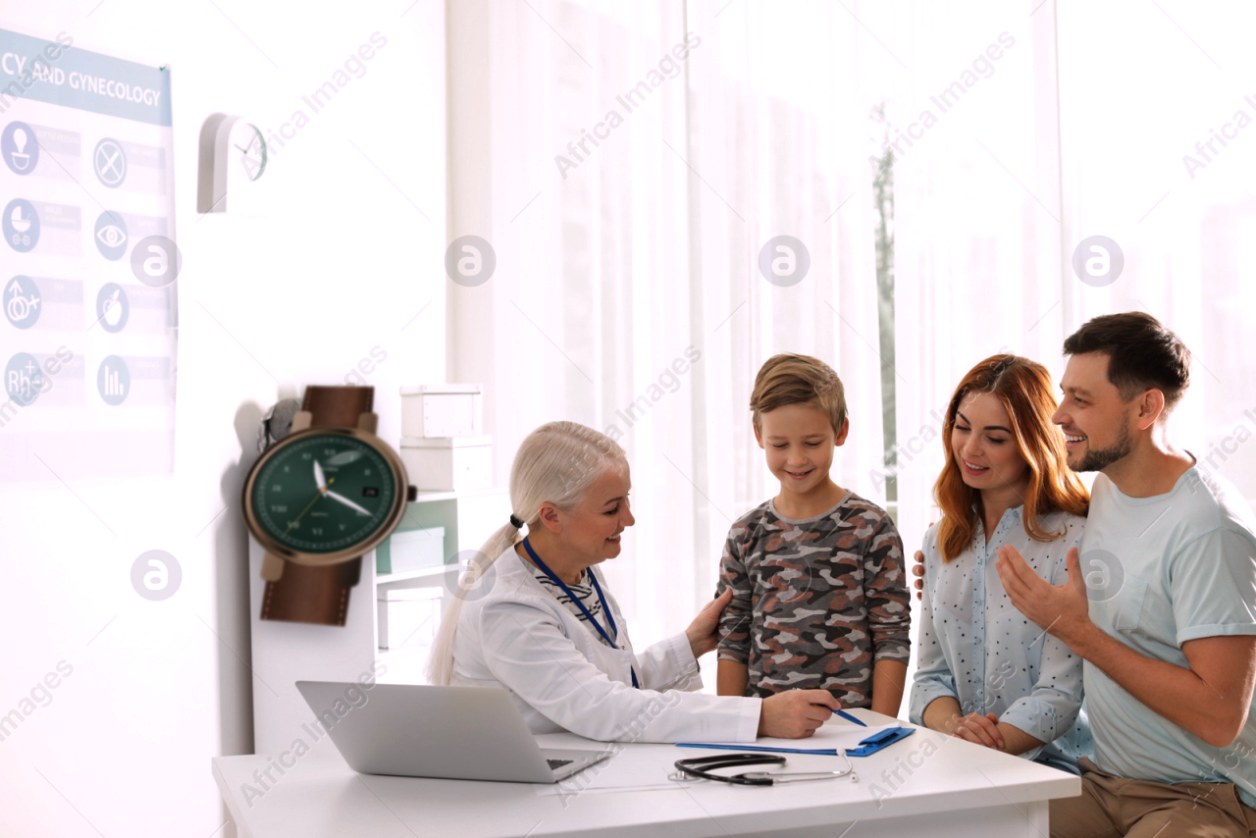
11.19.35
